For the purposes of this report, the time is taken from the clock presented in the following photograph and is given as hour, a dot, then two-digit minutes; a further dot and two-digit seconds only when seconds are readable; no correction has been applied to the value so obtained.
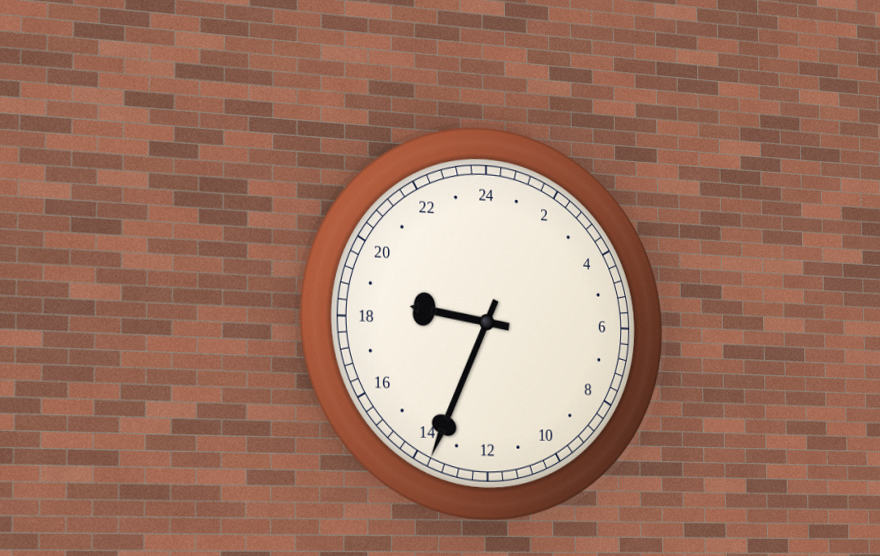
18.34
